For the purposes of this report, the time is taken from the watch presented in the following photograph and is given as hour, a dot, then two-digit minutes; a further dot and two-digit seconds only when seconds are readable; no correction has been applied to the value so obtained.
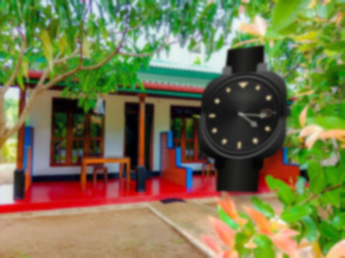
4.16
